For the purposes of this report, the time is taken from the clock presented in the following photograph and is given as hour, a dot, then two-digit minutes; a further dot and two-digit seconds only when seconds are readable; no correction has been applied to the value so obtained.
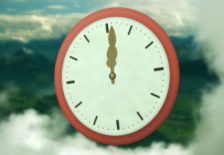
12.01
